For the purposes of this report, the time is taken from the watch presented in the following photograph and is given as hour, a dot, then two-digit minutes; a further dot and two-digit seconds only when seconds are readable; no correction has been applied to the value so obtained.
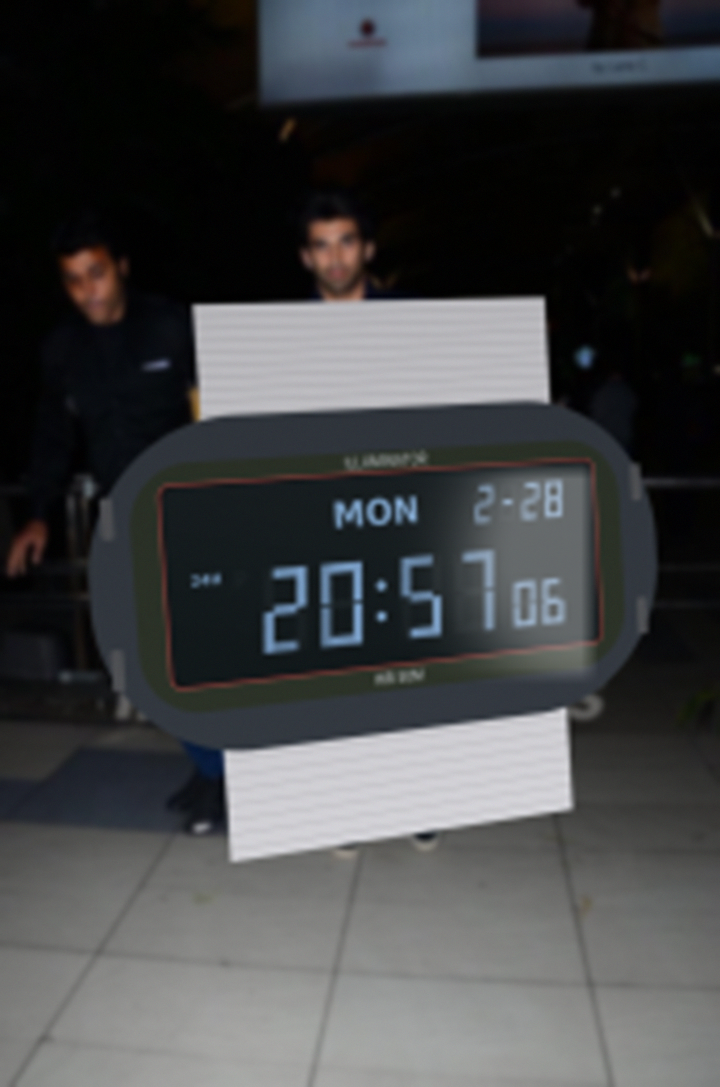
20.57.06
